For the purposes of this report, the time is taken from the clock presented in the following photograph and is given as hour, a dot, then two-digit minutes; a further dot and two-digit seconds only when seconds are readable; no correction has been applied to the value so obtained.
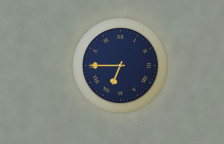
6.45
